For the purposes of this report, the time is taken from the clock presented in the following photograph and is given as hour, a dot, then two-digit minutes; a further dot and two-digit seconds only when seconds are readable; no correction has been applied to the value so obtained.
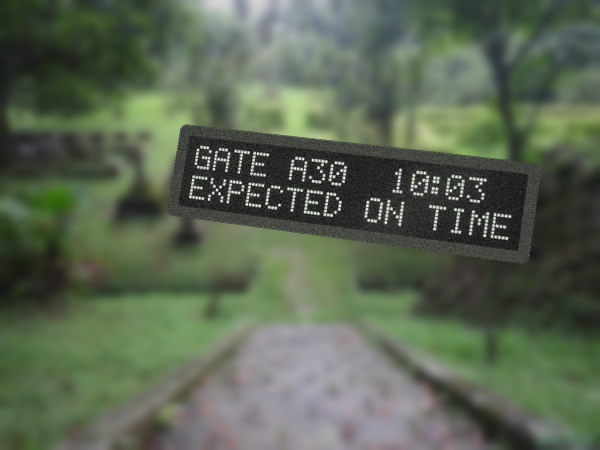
10.03
